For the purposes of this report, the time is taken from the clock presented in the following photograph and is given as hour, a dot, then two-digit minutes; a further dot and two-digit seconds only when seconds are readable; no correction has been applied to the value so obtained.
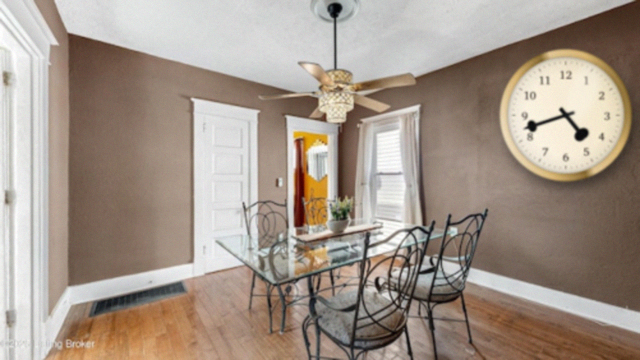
4.42
